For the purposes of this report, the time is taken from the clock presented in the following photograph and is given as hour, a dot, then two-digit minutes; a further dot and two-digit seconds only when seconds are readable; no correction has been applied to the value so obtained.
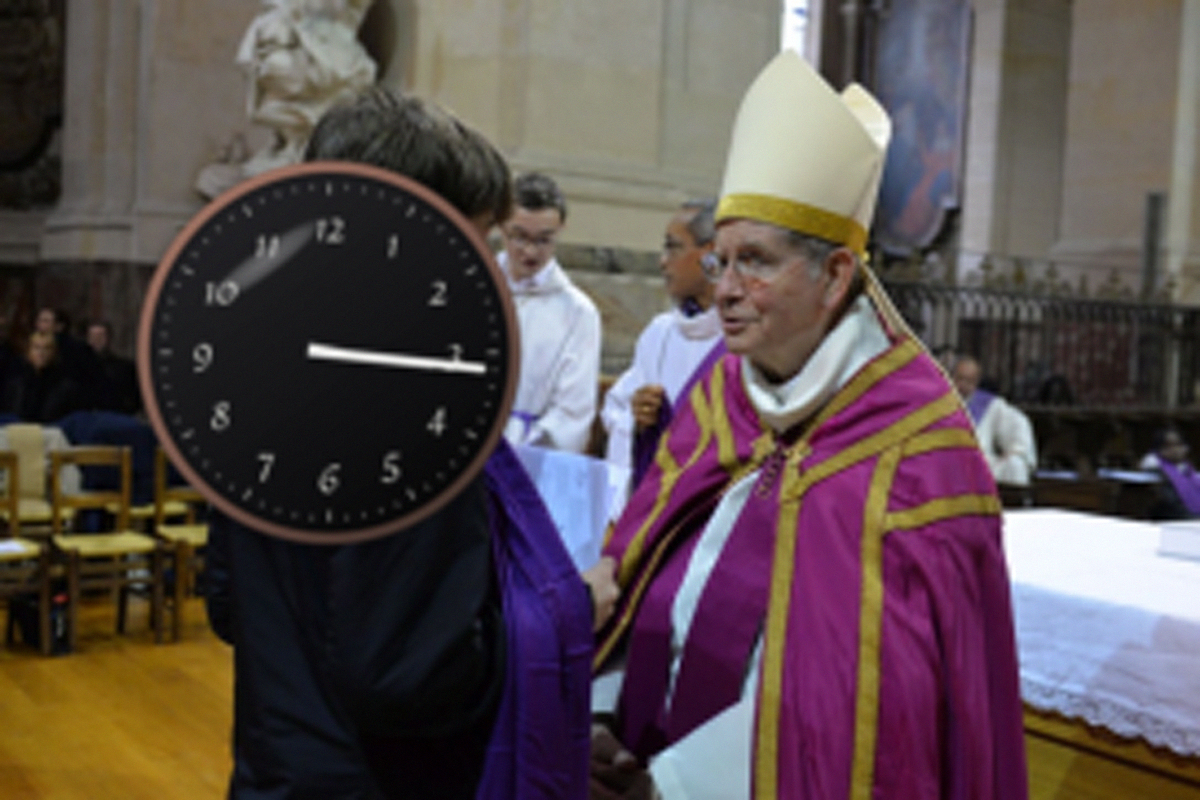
3.16
